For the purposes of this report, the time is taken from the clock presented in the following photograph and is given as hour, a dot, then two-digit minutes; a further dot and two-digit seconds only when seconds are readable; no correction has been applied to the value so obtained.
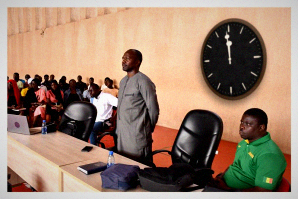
11.59
